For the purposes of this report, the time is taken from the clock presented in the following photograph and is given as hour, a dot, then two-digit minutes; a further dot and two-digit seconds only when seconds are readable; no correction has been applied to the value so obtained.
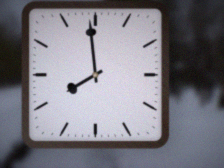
7.59
